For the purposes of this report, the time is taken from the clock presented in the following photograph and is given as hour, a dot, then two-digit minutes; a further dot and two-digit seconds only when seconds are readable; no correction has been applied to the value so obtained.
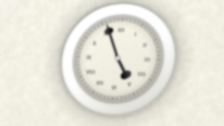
4.56
